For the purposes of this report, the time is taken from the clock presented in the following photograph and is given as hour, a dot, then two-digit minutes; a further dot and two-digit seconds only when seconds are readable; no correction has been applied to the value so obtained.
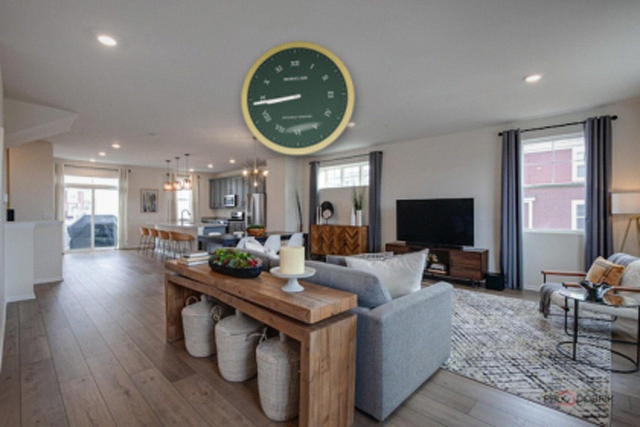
8.44
